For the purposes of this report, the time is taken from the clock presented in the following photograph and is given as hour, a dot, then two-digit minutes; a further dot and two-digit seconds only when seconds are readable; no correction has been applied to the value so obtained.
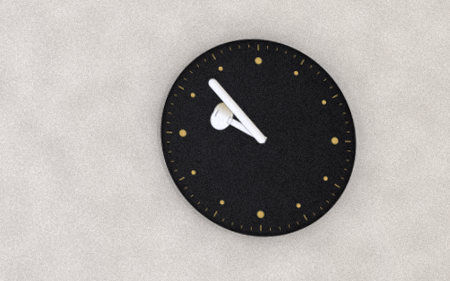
9.53
